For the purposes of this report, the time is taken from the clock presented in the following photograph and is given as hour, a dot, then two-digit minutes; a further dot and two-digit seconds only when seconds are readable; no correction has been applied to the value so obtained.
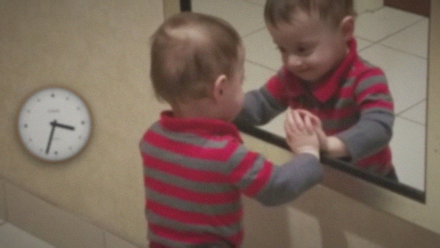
3.33
